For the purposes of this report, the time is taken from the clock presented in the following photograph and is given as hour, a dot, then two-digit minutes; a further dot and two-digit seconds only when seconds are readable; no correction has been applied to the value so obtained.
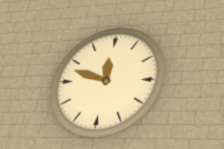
11.48
